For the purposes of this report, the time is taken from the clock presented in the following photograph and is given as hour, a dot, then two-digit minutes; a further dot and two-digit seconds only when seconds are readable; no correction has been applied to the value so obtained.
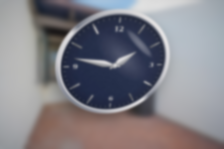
1.47
